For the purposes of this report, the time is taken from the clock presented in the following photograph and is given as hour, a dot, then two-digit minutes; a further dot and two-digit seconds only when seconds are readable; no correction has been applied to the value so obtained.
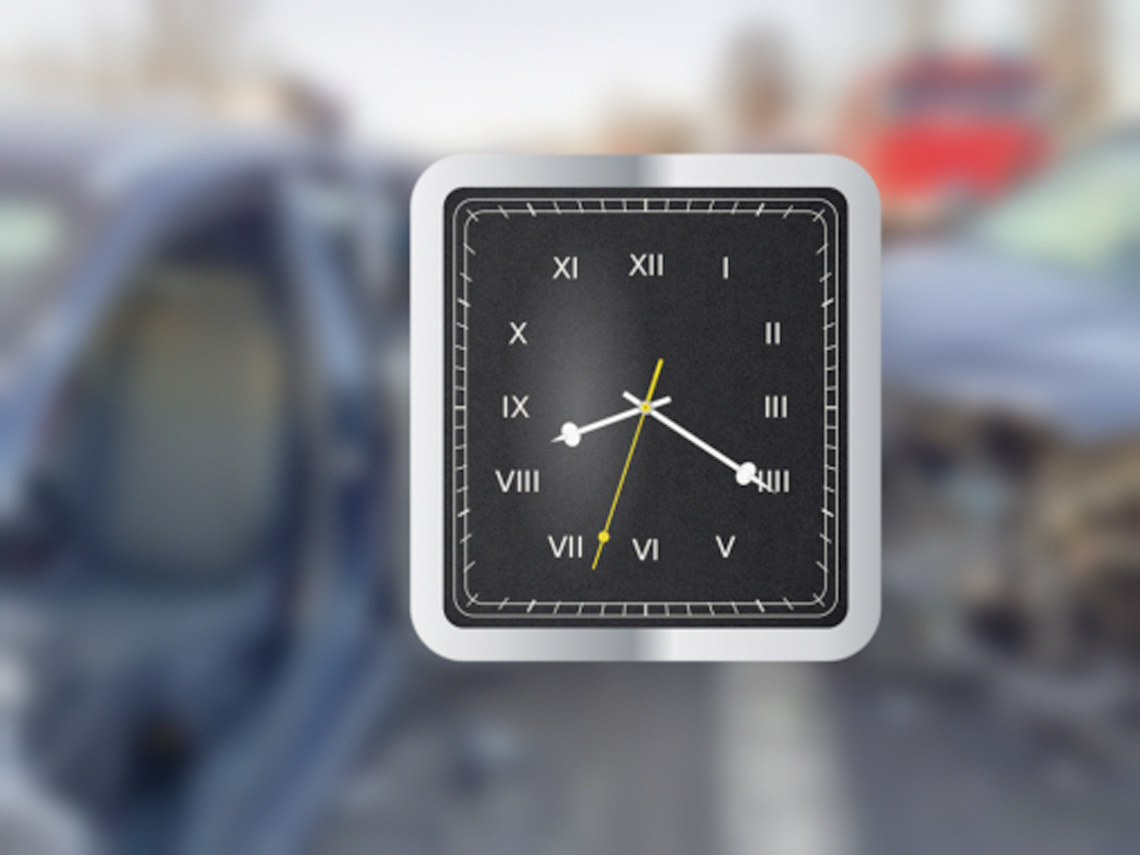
8.20.33
